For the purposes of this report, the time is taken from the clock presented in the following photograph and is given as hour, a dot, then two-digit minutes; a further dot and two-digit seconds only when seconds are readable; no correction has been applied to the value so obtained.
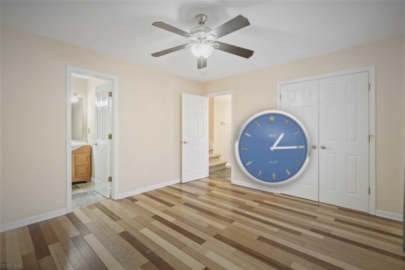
1.15
